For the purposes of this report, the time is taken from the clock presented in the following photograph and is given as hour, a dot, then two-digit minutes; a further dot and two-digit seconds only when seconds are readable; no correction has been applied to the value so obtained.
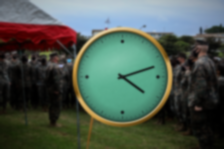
4.12
